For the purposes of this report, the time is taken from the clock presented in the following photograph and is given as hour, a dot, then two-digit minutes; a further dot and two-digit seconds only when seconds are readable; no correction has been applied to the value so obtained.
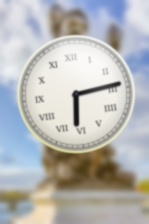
6.14
